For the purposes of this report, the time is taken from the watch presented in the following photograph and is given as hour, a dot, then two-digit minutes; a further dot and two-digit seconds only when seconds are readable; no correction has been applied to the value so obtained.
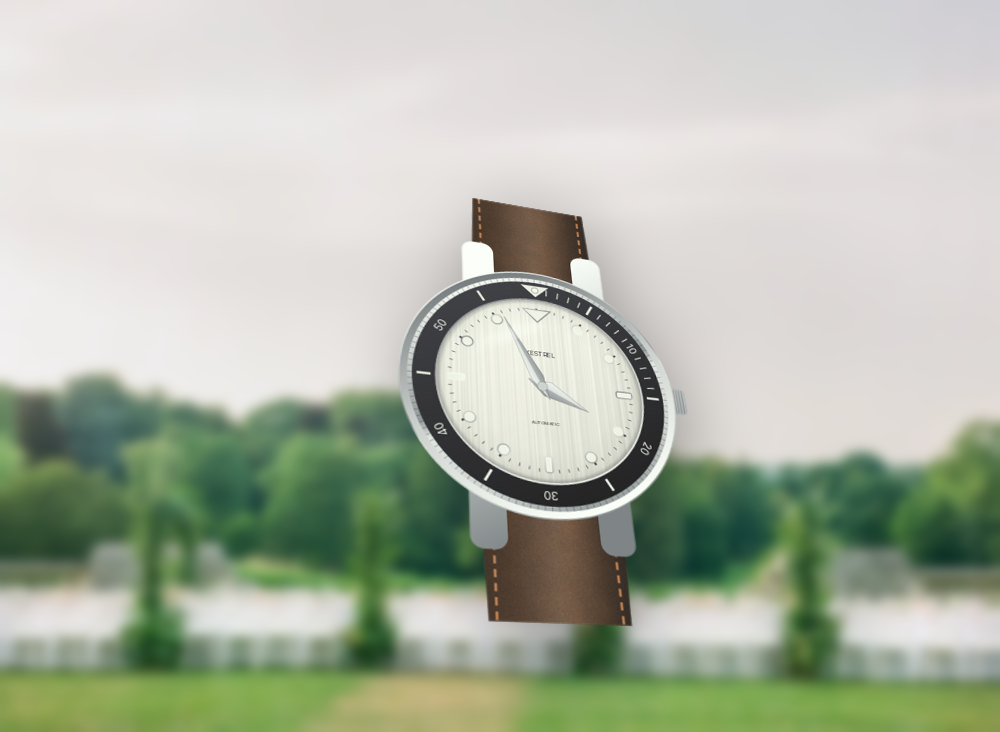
3.56
